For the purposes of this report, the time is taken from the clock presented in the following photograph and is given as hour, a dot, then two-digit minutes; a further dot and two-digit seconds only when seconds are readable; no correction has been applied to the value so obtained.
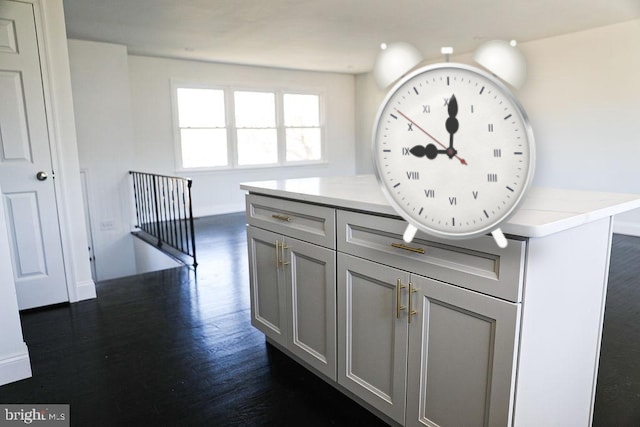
9.00.51
